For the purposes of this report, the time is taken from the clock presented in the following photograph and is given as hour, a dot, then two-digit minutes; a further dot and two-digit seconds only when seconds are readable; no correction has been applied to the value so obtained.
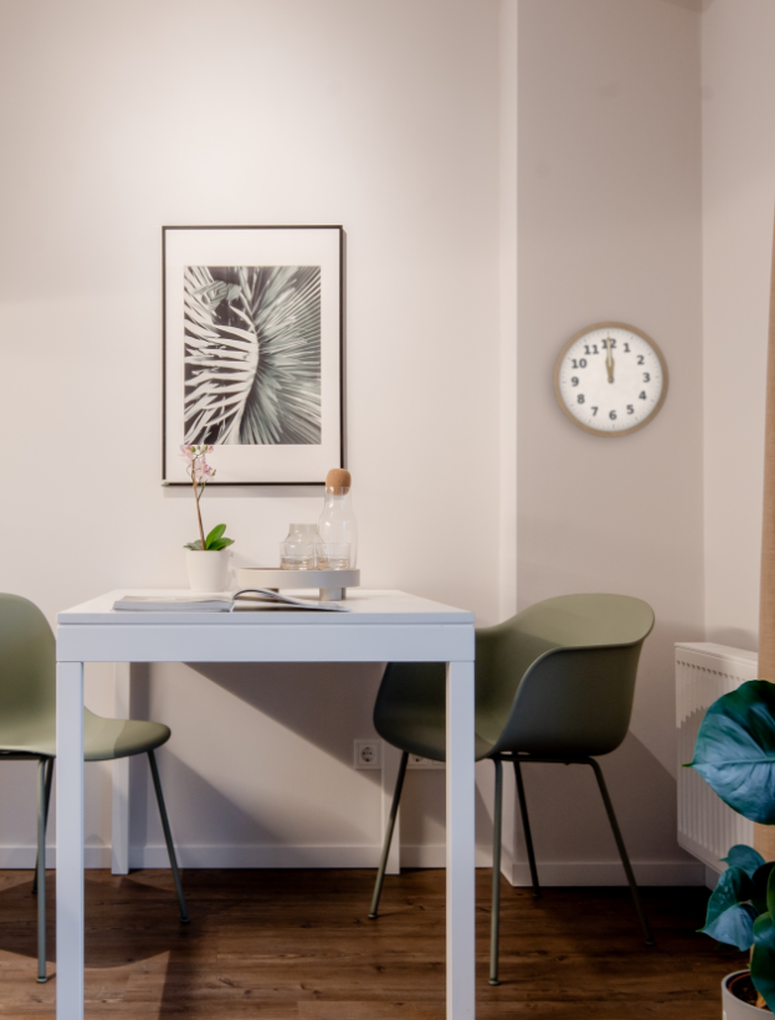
12.00
